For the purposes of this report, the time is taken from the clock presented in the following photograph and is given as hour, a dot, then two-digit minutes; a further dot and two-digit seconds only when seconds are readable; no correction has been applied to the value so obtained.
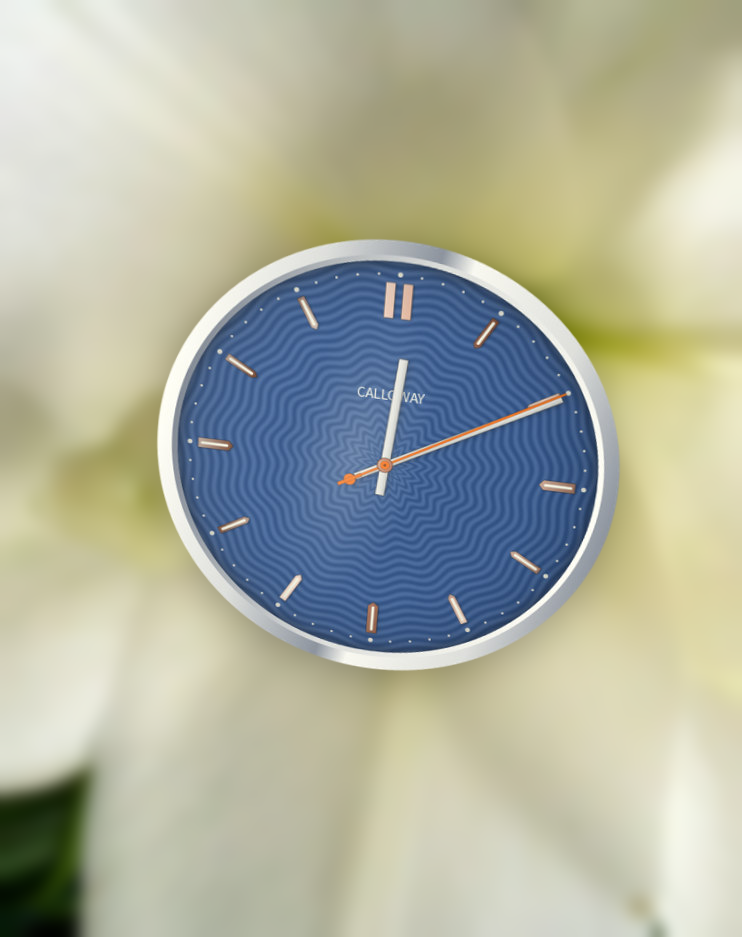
12.10.10
